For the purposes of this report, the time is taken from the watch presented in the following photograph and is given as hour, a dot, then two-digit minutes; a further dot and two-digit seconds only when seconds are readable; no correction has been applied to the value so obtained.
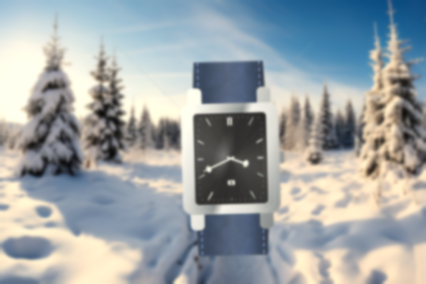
3.41
